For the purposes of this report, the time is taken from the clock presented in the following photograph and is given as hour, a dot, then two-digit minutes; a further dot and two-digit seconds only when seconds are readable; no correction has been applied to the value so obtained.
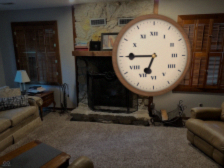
6.45
